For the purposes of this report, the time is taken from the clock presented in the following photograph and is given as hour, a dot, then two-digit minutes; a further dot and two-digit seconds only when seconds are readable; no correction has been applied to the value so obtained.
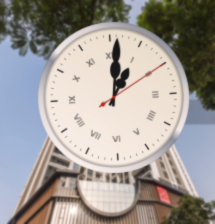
1.01.10
